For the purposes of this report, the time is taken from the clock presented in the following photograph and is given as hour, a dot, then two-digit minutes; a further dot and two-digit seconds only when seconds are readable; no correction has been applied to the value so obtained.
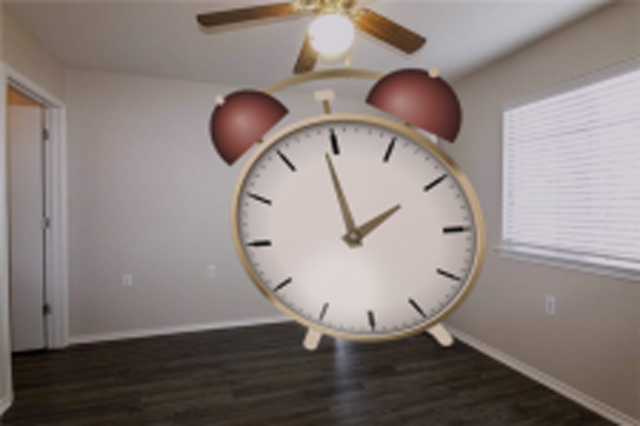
1.59
